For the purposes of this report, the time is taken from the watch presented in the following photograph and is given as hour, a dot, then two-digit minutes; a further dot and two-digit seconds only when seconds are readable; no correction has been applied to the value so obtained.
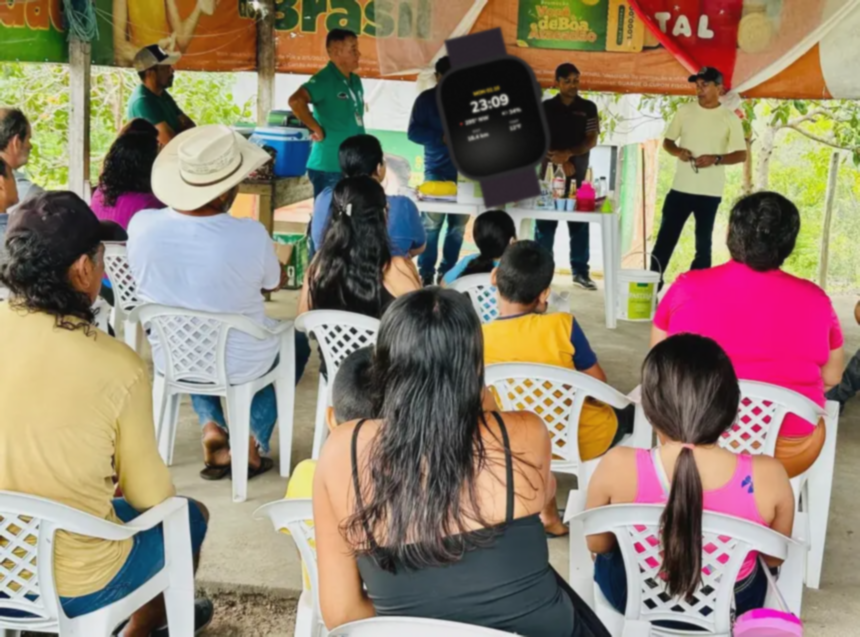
23.09
